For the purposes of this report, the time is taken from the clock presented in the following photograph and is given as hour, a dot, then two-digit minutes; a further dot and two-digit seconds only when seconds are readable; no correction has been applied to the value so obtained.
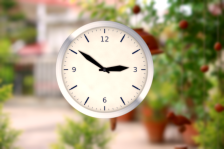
2.51
